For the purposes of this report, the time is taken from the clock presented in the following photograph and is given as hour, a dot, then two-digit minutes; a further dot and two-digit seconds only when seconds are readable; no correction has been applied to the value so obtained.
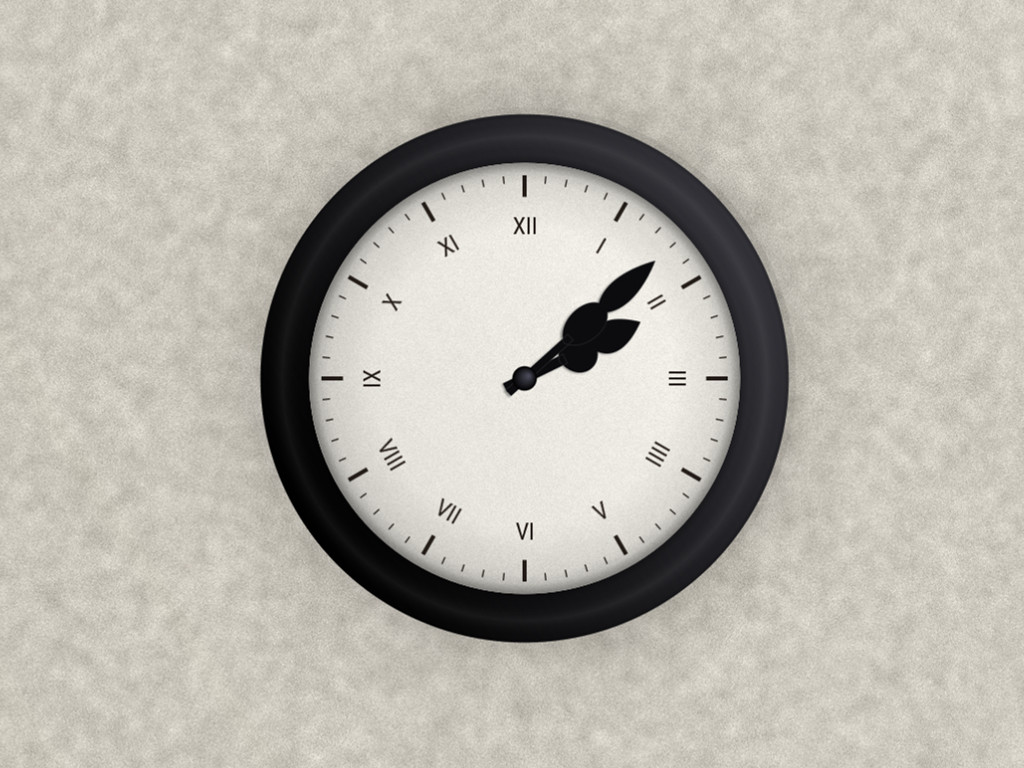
2.08
